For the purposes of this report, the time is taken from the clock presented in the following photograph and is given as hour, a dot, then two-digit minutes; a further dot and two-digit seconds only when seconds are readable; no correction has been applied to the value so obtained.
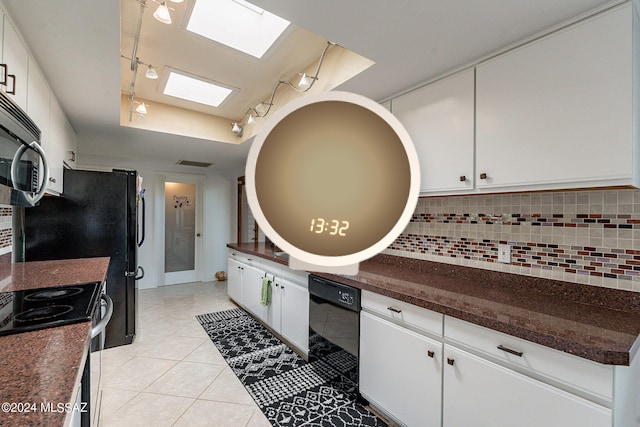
13.32
